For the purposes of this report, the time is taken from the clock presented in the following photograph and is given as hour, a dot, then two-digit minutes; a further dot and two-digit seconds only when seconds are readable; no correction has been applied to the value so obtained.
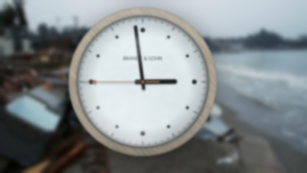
2.58.45
